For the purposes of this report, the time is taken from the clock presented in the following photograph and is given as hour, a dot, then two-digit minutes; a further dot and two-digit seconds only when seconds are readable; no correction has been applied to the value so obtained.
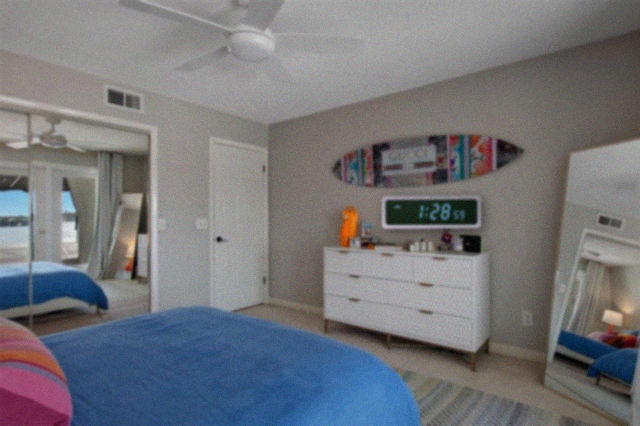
1.28
